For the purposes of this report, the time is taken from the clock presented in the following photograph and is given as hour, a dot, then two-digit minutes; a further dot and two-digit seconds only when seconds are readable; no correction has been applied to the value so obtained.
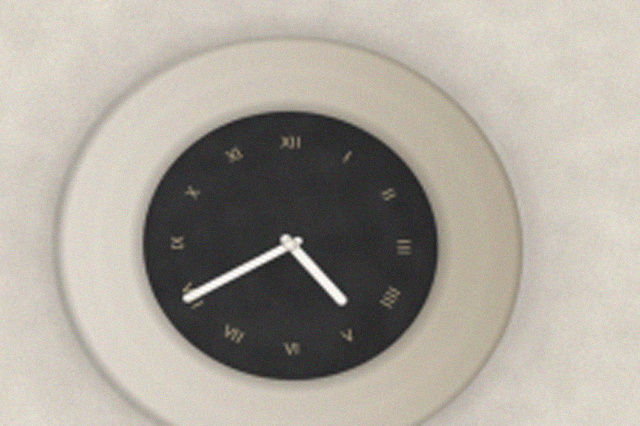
4.40
